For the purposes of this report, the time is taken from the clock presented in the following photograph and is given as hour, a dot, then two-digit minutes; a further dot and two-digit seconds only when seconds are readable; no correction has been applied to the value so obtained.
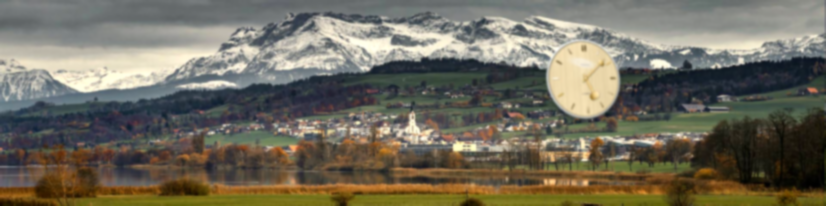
5.08
